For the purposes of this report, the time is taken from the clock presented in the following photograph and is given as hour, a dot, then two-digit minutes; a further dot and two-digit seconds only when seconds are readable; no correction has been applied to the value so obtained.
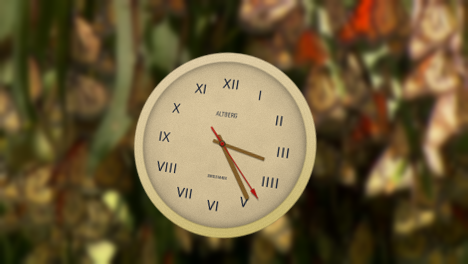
3.24.23
